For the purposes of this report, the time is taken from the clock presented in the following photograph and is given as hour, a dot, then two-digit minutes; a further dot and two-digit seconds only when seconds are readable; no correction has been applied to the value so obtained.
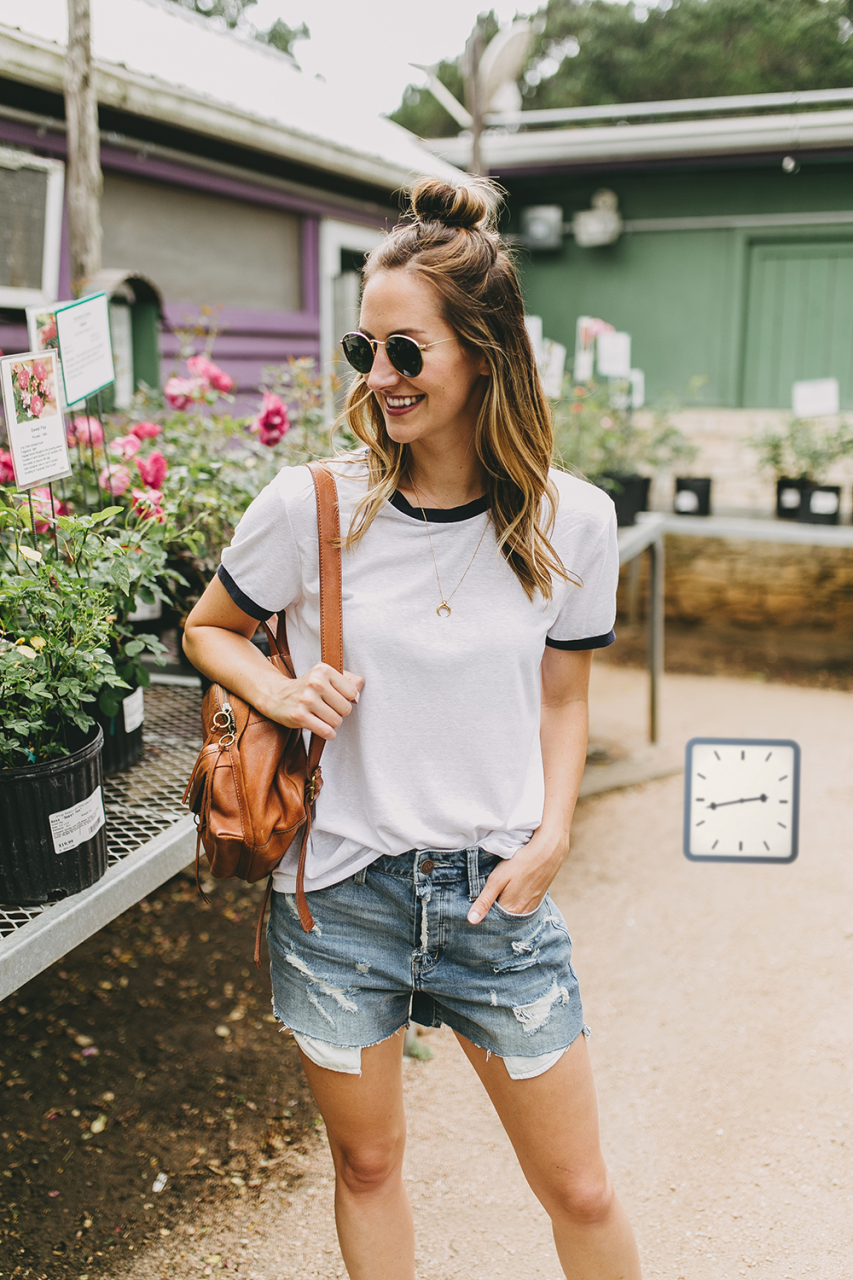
2.43
